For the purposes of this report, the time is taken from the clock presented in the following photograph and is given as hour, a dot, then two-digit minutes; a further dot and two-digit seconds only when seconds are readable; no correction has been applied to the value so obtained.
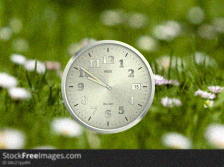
9.51
